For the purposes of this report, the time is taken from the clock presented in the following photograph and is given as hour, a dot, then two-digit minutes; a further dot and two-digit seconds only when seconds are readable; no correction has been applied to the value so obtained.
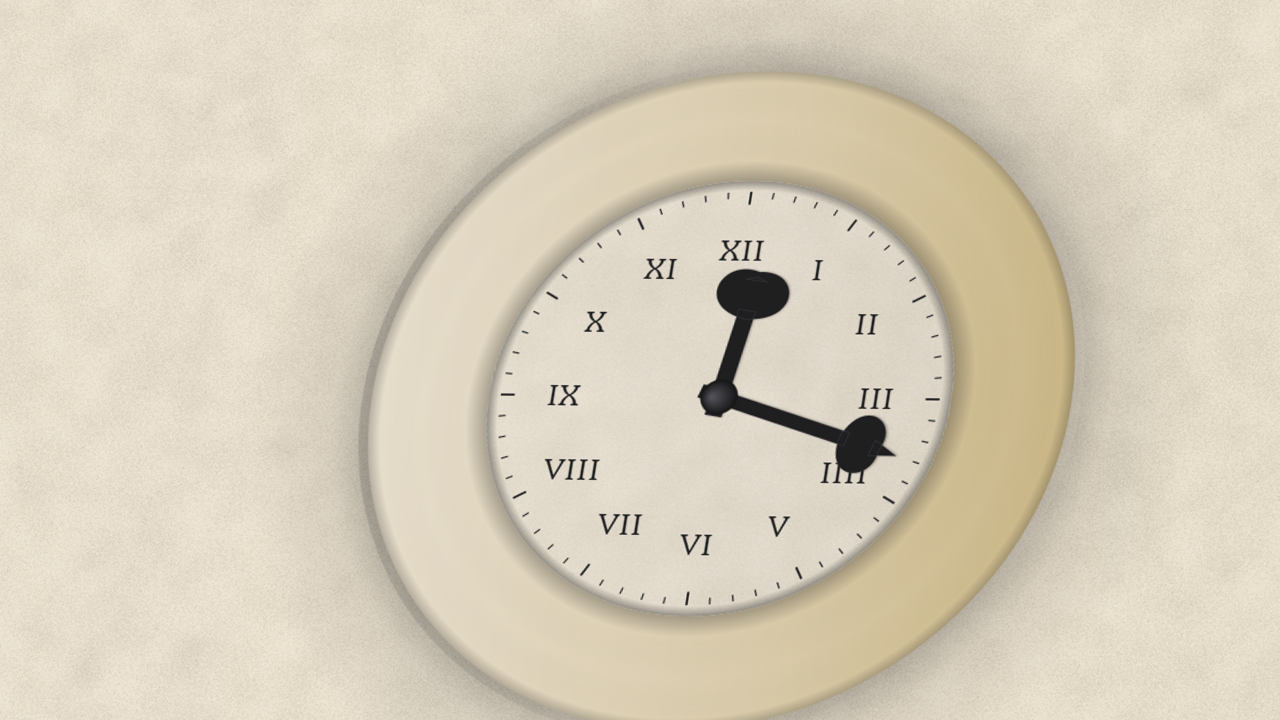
12.18
